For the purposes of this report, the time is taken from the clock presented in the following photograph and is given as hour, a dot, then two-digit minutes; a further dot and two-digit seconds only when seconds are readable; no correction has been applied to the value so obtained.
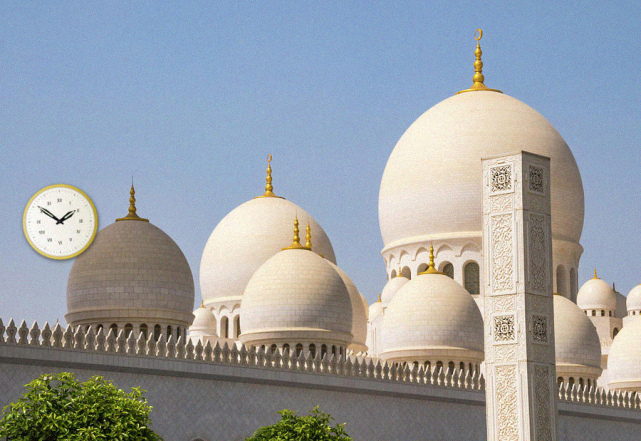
1.51
